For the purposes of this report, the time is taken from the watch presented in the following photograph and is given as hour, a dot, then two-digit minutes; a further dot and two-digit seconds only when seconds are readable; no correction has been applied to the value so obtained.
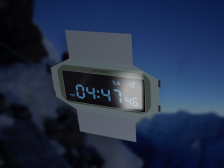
4.47.46
